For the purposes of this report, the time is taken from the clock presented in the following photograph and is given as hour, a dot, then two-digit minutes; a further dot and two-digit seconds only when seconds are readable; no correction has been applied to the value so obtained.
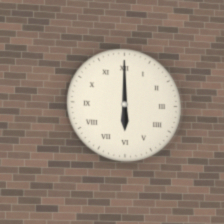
6.00
